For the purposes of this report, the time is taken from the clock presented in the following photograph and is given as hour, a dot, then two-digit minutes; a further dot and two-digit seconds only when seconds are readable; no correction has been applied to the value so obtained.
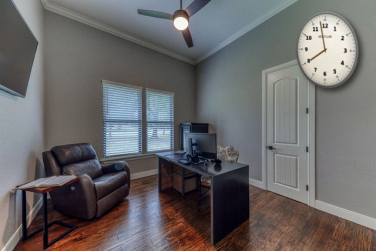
7.58
